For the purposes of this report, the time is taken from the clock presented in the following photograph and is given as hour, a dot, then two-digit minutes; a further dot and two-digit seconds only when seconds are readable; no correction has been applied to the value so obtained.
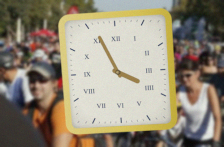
3.56
